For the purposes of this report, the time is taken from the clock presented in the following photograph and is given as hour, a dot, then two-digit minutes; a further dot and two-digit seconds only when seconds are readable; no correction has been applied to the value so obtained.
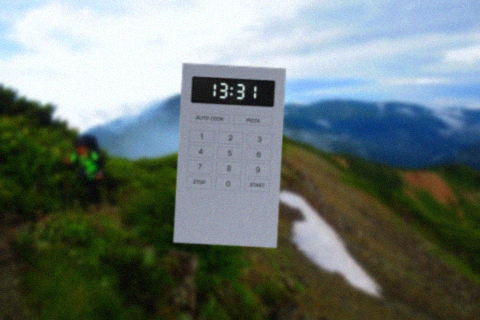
13.31
